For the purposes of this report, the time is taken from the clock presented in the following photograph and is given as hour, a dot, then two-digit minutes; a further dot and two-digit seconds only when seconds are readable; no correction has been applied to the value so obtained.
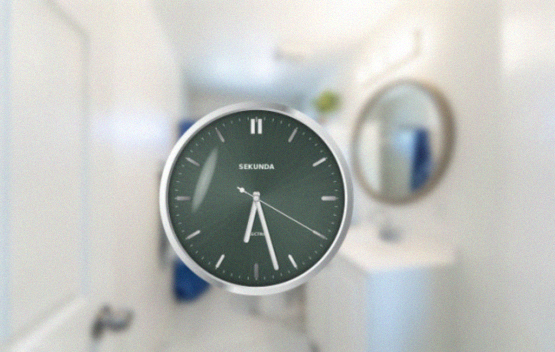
6.27.20
